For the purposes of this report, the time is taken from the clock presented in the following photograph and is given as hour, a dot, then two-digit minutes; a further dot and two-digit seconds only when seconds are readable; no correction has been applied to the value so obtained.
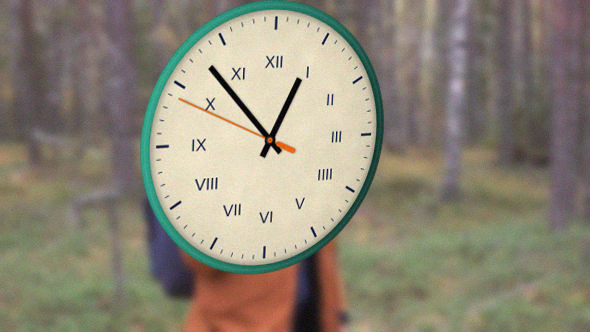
12.52.49
